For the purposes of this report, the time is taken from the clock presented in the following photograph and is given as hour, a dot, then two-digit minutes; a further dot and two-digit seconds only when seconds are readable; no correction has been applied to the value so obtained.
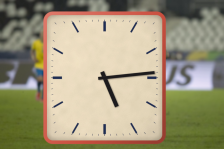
5.14
